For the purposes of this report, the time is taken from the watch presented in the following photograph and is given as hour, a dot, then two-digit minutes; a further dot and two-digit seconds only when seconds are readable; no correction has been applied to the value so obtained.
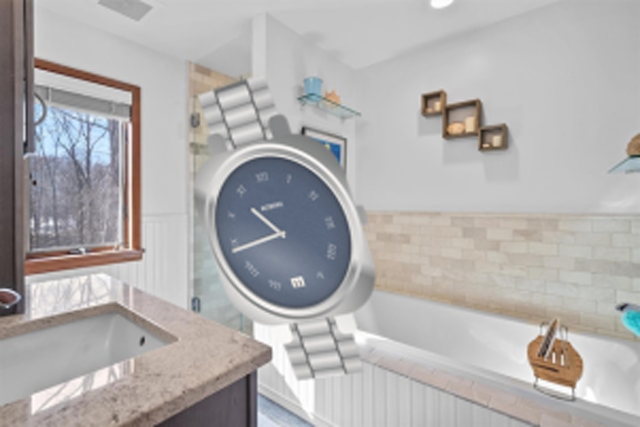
10.44
